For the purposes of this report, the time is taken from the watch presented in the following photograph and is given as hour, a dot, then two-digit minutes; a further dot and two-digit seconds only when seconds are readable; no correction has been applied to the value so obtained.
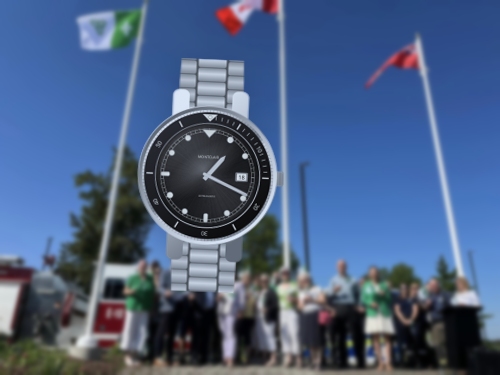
1.19
